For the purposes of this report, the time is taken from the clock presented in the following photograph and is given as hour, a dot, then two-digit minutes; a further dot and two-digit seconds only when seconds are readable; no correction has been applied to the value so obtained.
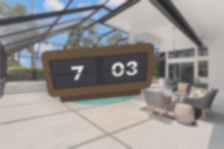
7.03
